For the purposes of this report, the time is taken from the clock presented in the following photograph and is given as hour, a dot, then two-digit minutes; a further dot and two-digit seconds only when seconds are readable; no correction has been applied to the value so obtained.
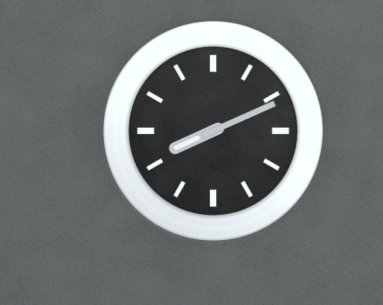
8.11
